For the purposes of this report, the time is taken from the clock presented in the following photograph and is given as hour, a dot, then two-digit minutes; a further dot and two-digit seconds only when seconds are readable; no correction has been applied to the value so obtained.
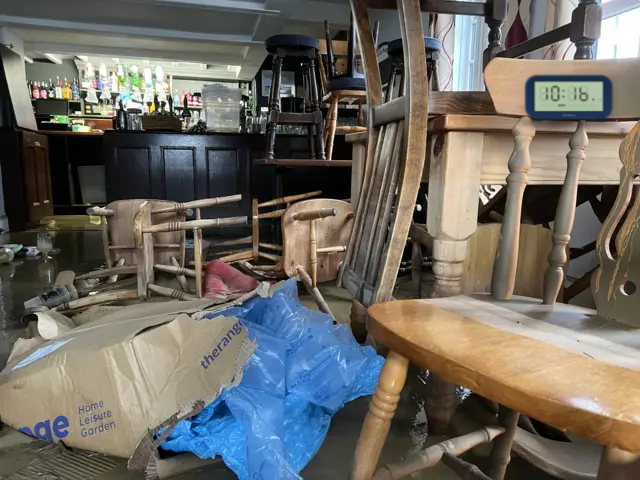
10.16
